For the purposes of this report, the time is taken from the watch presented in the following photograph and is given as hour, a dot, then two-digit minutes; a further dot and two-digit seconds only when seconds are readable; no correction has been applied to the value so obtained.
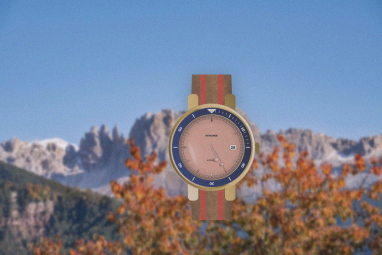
5.25
